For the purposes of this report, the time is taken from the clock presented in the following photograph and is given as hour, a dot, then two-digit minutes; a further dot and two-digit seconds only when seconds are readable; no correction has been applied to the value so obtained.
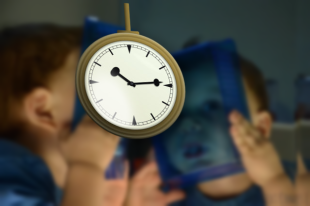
10.14
